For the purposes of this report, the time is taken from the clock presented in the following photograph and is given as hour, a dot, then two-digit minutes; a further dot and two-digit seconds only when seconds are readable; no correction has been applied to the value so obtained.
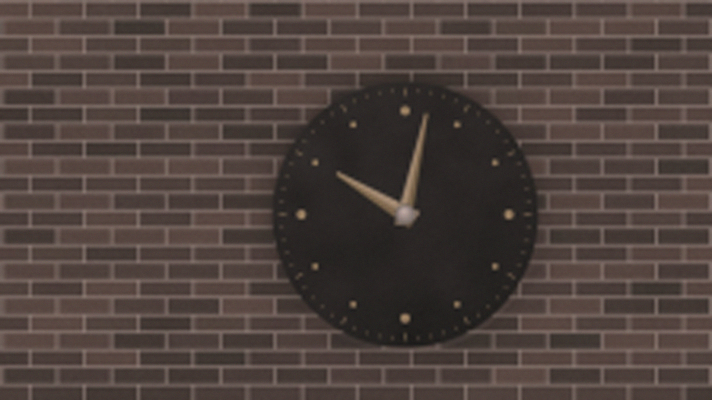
10.02
